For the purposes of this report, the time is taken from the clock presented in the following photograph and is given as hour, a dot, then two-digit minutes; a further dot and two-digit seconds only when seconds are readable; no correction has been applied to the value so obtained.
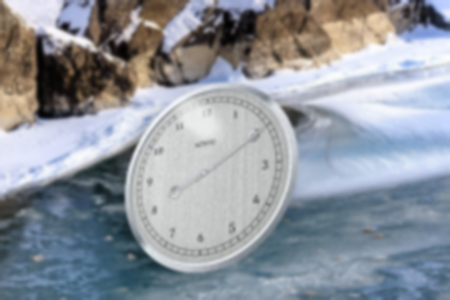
8.10
